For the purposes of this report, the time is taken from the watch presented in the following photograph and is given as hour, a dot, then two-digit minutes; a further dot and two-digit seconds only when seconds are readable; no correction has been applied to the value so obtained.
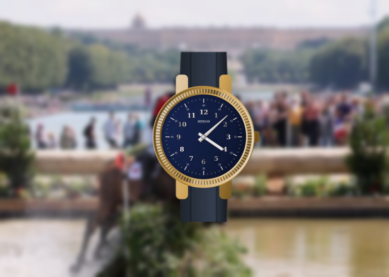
4.08
